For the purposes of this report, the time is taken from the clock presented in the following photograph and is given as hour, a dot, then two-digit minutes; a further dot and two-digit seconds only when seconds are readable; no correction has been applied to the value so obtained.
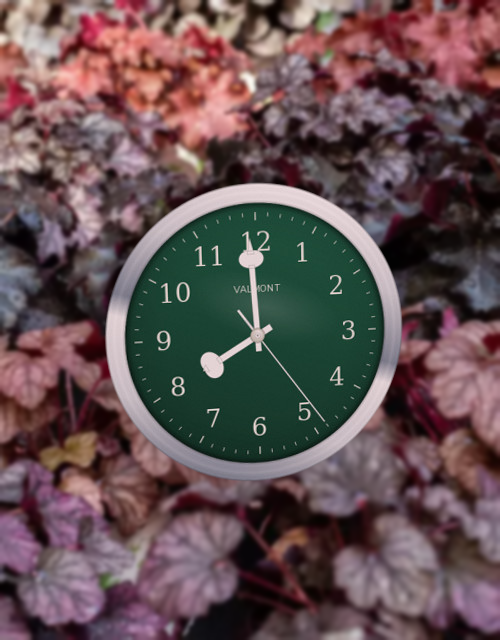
7.59.24
